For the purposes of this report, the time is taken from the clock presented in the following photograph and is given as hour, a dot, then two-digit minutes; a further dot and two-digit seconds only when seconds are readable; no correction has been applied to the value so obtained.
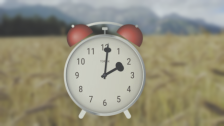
2.01
